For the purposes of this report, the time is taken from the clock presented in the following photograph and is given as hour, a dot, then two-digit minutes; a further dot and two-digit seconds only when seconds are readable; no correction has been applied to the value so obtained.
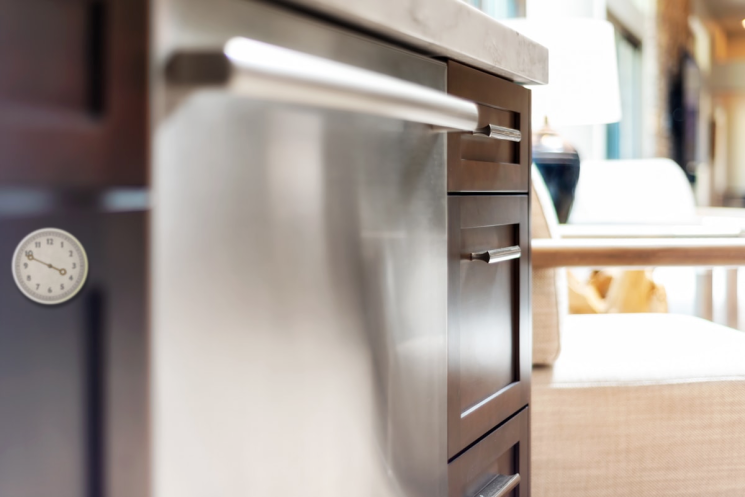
3.49
